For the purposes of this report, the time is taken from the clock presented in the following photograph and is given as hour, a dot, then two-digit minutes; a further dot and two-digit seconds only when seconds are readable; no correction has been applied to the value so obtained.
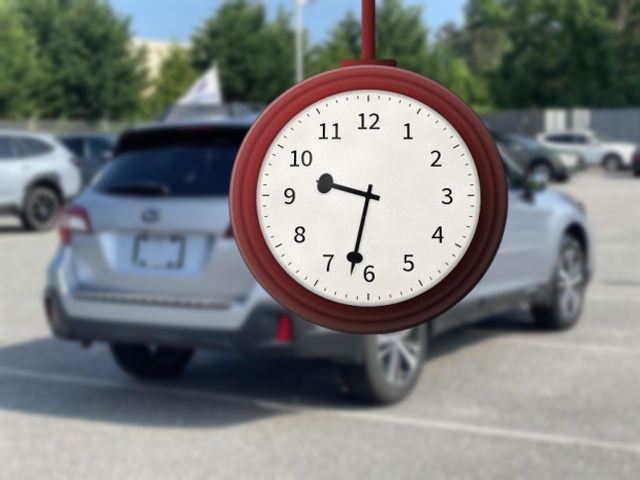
9.32
